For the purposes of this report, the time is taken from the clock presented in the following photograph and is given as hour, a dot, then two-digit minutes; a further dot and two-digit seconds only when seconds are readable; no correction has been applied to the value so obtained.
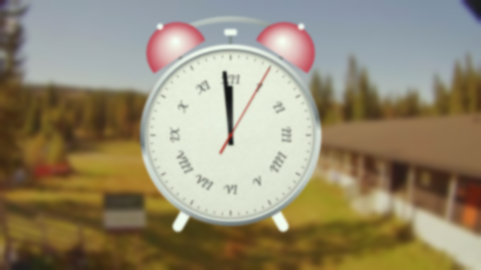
11.59.05
